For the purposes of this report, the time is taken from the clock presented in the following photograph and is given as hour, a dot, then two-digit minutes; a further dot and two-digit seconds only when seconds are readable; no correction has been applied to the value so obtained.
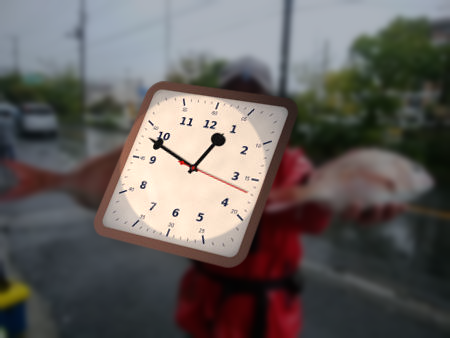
12.48.17
